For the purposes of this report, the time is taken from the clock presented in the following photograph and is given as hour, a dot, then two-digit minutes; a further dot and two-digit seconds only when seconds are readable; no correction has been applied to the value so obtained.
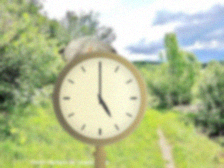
5.00
